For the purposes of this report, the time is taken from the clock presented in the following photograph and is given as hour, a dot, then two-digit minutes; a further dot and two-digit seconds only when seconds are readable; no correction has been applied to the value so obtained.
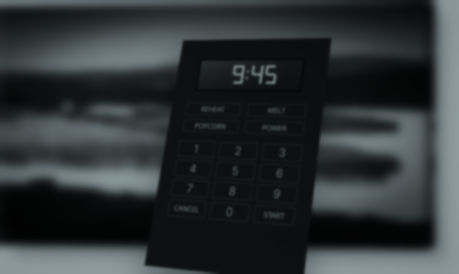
9.45
